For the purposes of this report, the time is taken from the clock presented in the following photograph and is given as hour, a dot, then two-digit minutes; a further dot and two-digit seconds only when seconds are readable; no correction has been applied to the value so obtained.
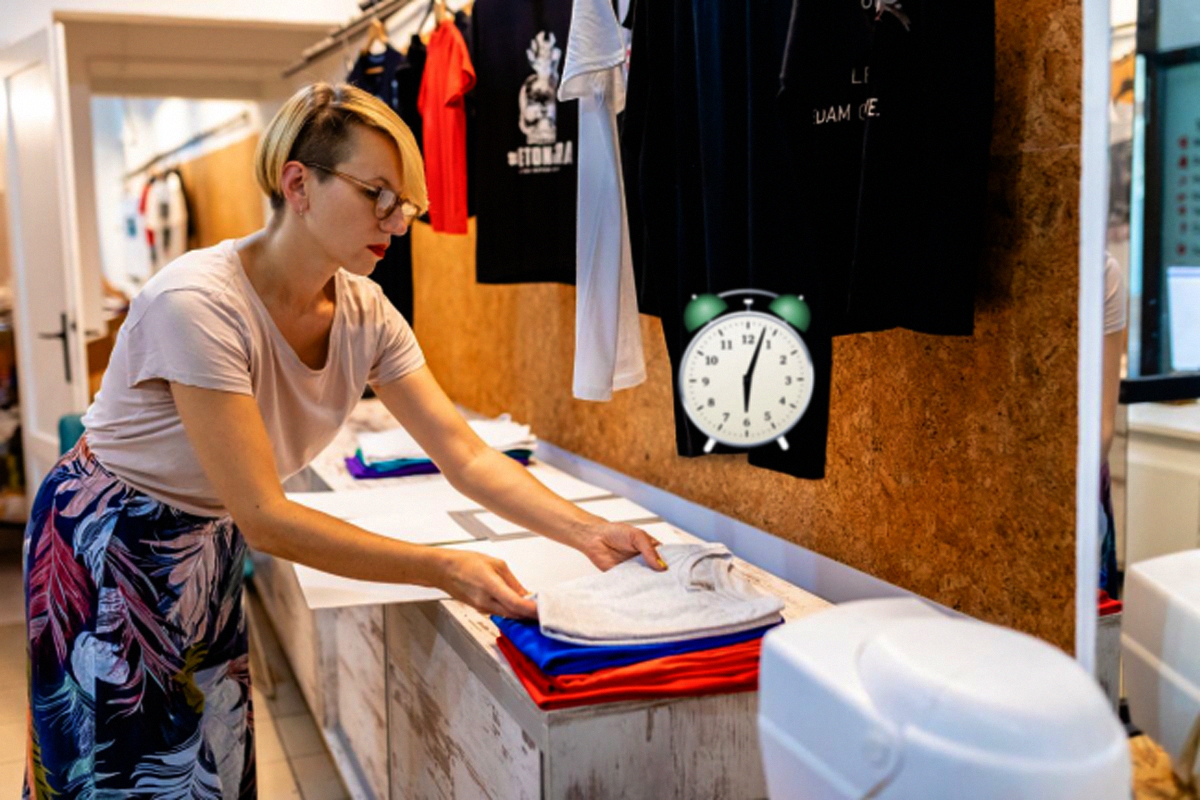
6.03
